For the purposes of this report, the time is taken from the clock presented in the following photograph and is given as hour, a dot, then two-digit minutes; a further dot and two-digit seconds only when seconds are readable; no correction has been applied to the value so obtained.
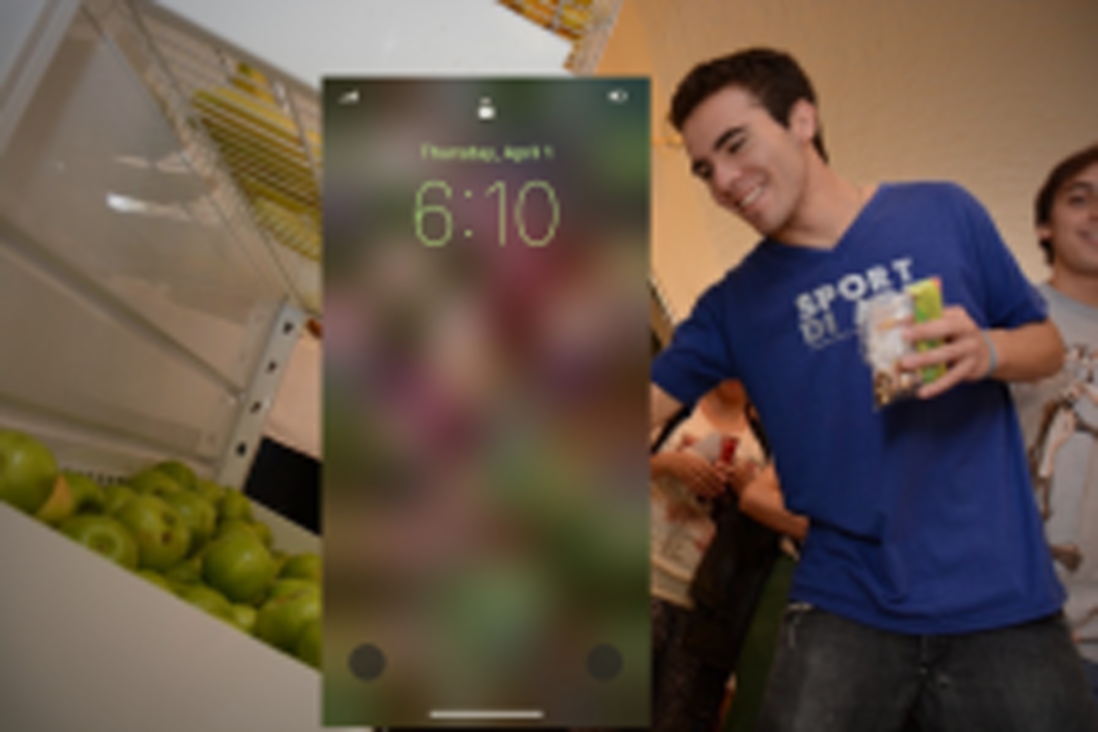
6.10
